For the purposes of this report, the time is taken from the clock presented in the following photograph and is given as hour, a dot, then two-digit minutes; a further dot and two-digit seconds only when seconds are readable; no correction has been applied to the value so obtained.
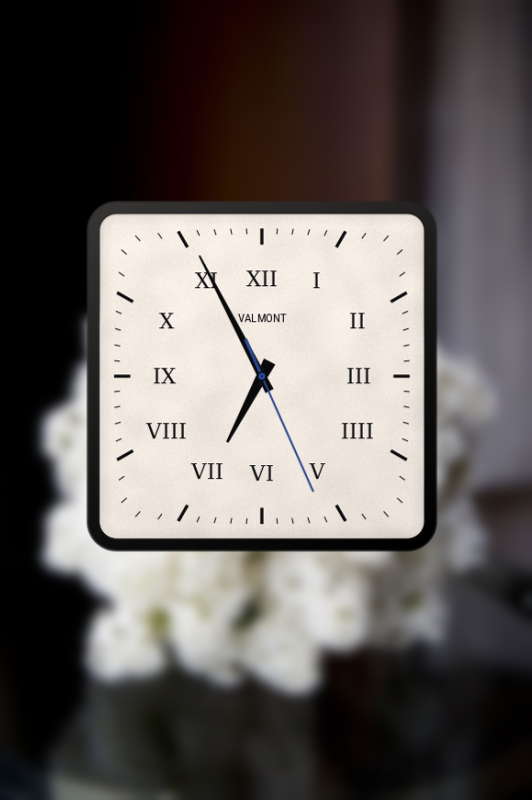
6.55.26
